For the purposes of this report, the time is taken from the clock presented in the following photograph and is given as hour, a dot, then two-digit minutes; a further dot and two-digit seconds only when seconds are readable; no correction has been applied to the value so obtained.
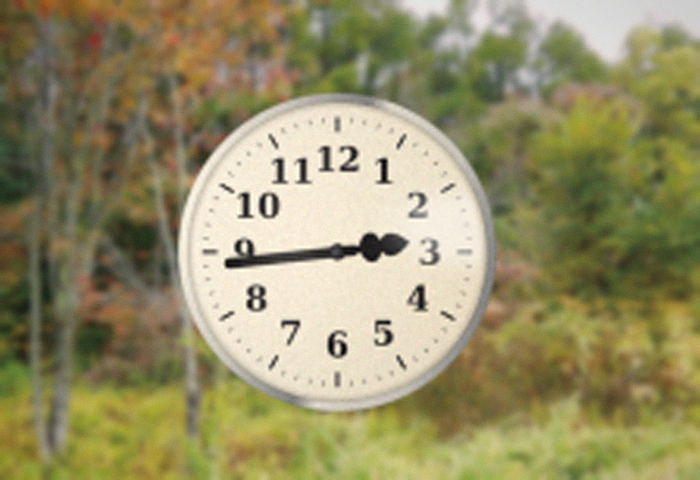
2.44
